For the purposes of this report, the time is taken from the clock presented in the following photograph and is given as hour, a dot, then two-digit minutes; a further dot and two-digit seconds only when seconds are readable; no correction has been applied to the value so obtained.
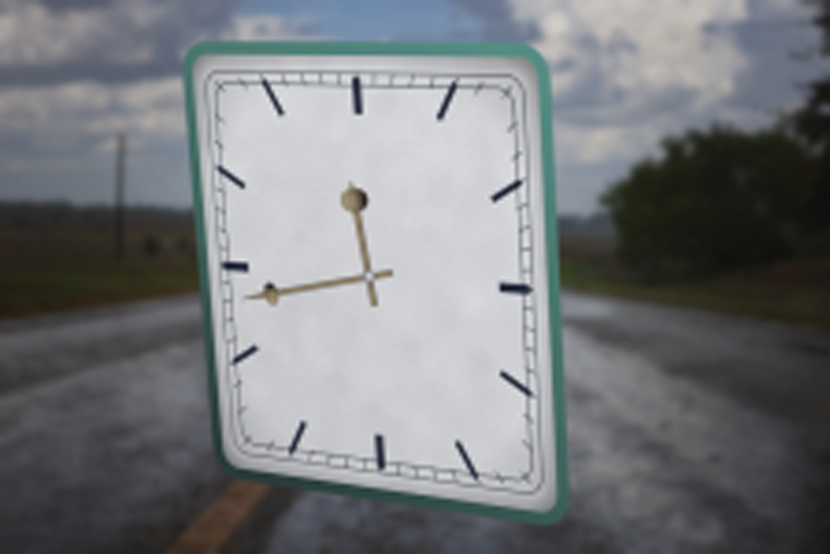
11.43
